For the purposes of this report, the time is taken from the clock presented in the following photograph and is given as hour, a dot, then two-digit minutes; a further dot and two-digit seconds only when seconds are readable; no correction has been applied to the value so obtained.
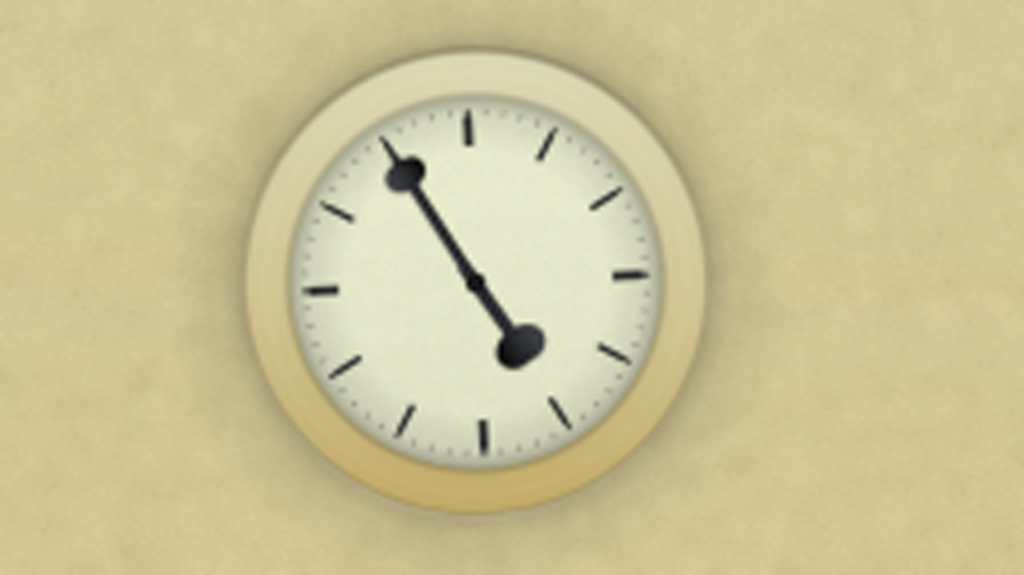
4.55
